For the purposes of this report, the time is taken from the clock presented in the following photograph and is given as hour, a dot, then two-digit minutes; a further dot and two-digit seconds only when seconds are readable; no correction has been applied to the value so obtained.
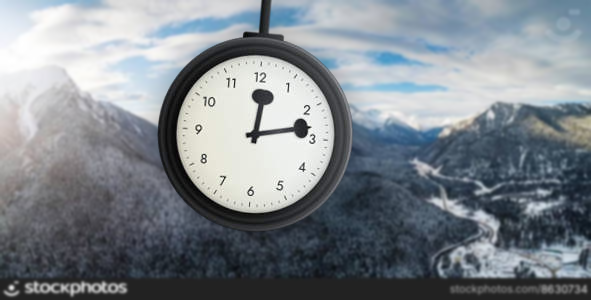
12.13
